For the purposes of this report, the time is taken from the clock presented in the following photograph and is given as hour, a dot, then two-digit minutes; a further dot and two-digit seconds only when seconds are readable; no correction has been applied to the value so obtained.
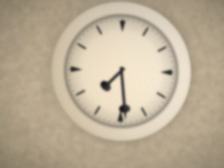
7.29
